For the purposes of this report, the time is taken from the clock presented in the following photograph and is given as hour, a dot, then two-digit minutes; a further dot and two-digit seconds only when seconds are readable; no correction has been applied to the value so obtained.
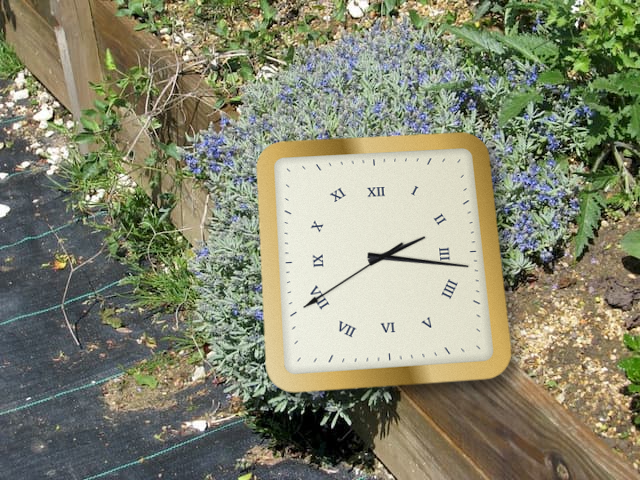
2.16.40
